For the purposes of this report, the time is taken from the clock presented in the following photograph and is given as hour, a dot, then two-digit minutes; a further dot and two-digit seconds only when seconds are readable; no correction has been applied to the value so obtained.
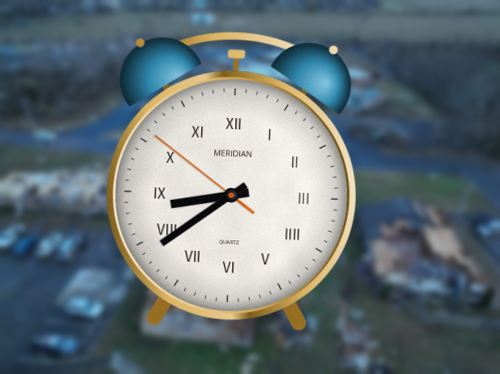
8.38.51
